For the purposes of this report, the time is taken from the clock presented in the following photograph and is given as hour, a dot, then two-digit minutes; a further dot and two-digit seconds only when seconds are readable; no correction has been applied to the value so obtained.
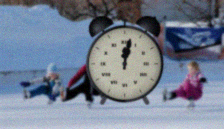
12.02
